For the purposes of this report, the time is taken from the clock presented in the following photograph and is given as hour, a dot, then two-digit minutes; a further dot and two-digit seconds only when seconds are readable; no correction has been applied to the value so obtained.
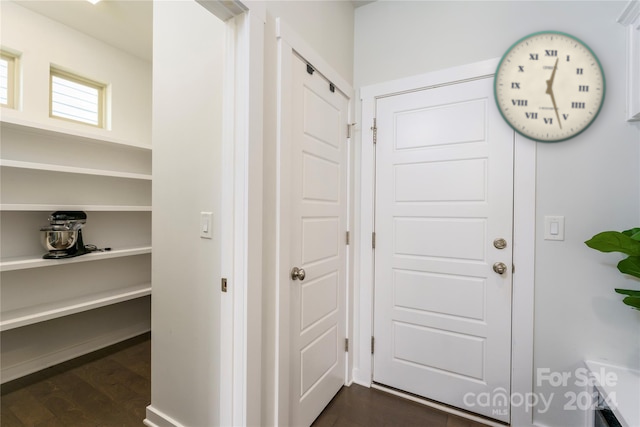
12.27
